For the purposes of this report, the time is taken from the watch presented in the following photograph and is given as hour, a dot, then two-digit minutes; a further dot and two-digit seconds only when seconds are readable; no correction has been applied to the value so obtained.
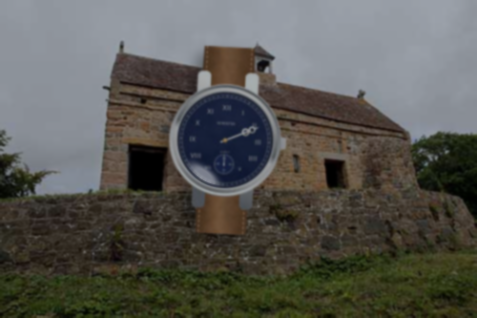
2.11
